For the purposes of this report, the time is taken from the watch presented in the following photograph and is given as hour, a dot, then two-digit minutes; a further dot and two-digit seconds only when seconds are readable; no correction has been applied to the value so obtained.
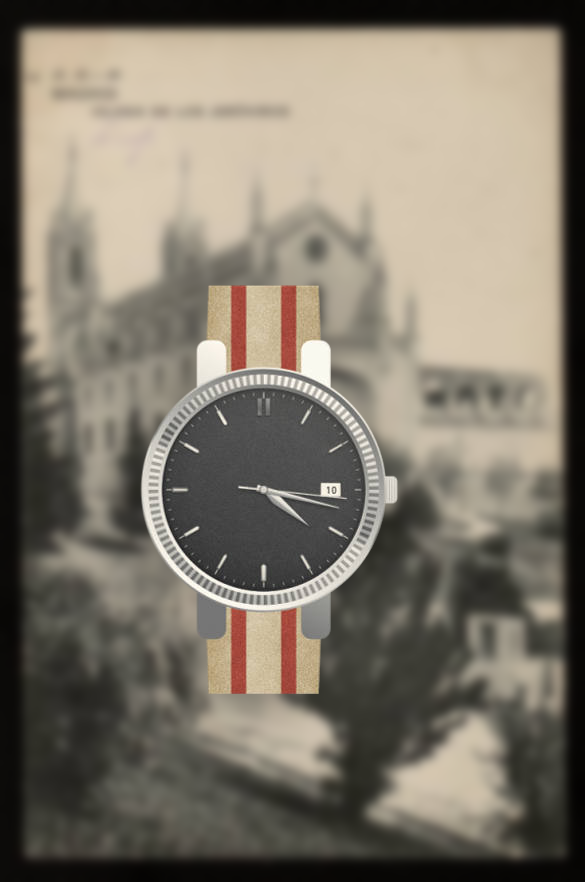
4.17.16
